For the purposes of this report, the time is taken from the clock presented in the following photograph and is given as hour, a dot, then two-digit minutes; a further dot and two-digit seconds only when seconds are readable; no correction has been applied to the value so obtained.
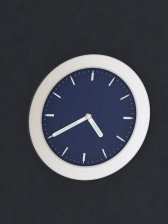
4.40
